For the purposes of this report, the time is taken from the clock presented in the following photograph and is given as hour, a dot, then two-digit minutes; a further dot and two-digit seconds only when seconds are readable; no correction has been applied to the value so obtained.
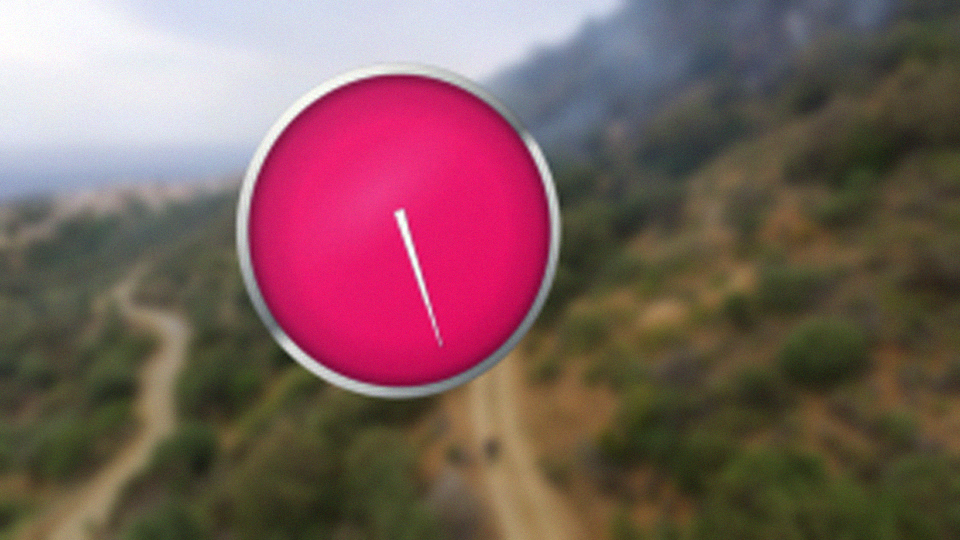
5.27
